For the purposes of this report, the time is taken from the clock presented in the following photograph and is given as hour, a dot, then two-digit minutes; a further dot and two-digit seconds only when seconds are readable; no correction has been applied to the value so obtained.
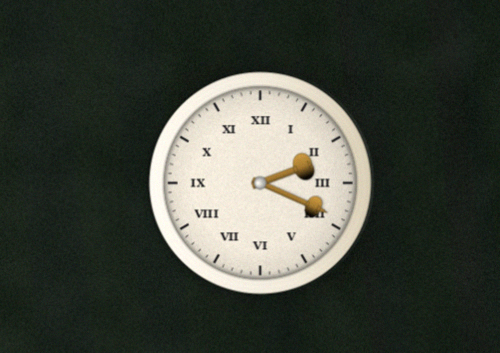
2.19
